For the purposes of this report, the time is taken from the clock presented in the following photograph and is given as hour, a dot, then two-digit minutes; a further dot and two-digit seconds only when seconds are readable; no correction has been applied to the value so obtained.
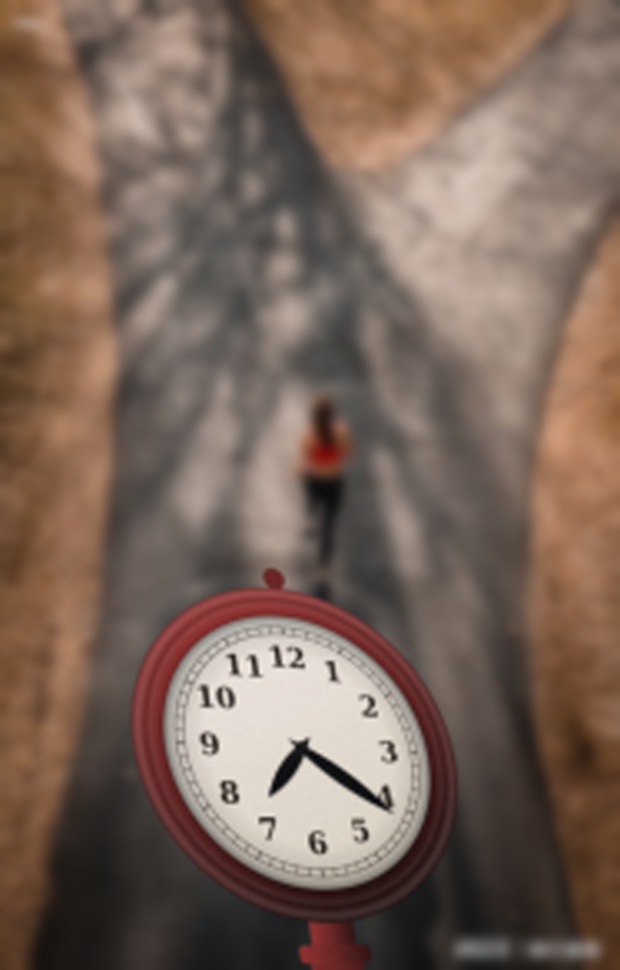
7.21
